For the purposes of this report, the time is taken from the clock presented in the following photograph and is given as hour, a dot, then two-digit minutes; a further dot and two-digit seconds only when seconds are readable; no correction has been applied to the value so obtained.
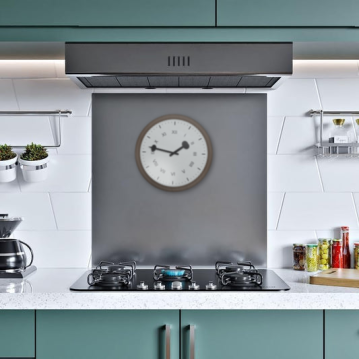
1.47
